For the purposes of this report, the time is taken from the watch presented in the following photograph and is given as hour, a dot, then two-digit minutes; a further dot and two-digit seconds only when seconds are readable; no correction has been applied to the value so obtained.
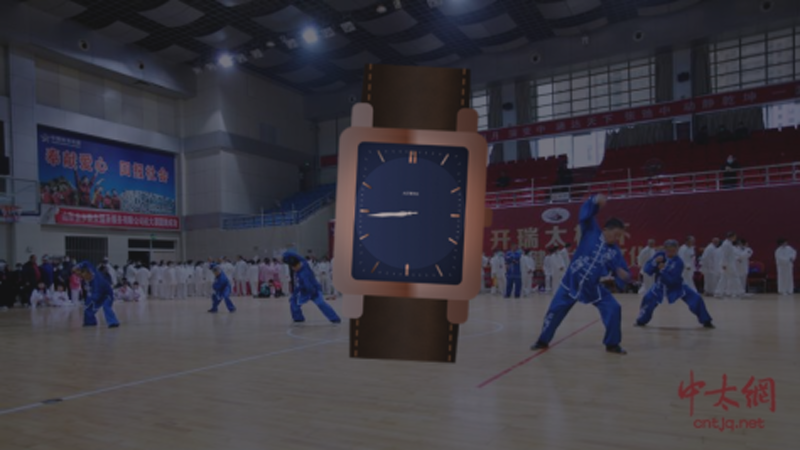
8.44
